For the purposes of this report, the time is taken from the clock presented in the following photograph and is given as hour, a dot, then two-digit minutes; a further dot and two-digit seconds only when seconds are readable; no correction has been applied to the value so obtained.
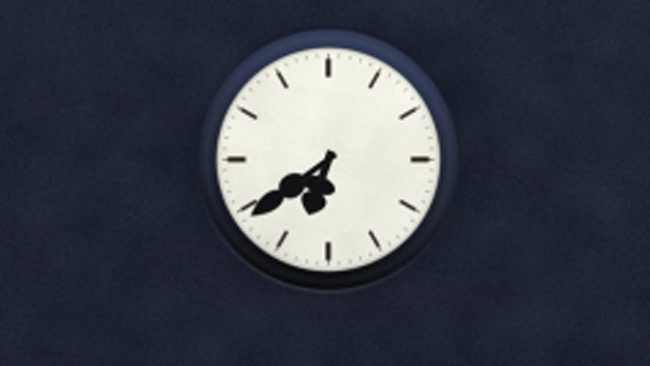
6.39
